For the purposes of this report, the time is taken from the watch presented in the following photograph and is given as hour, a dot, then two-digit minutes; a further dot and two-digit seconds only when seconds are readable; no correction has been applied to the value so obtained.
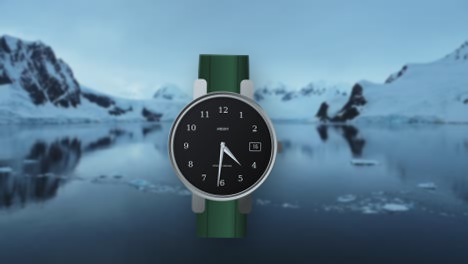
4.31
